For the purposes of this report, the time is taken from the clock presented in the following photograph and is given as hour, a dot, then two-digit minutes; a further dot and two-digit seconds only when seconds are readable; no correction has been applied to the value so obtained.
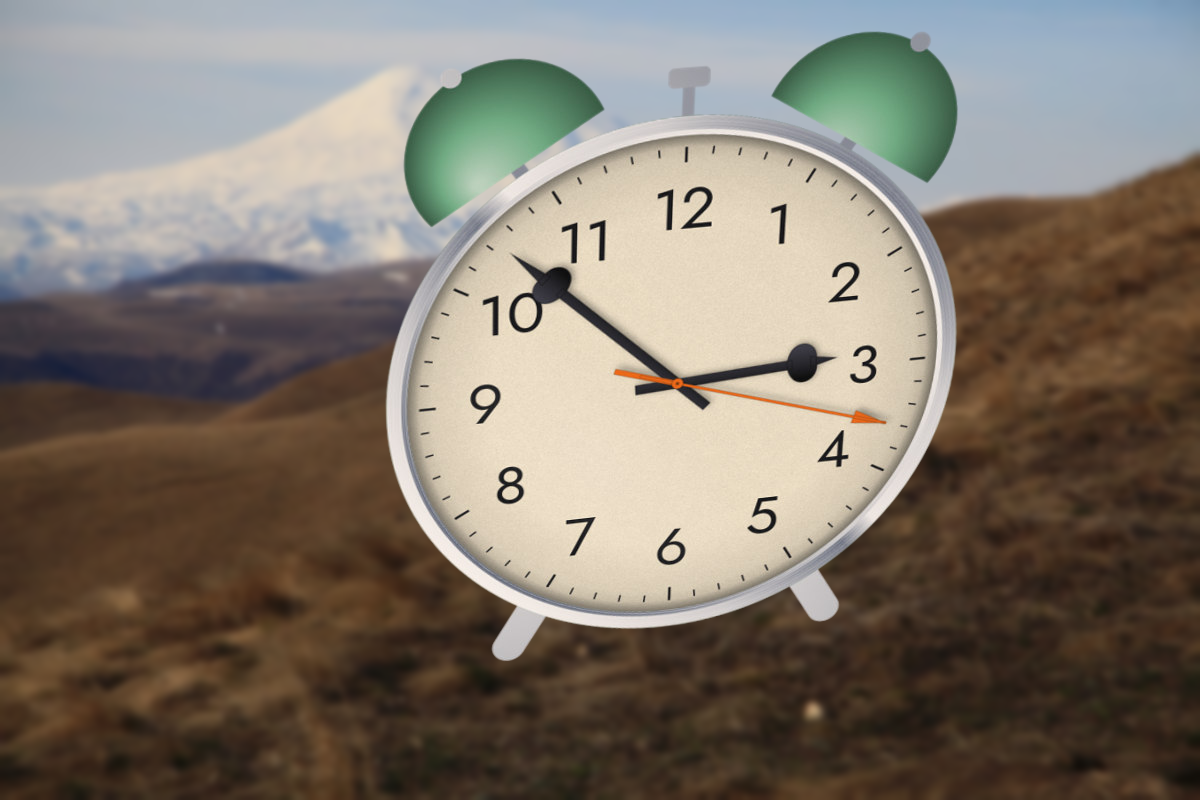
2.52.18
